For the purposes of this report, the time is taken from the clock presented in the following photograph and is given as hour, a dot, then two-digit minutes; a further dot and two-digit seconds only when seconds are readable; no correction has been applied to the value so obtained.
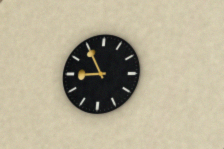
8.55
